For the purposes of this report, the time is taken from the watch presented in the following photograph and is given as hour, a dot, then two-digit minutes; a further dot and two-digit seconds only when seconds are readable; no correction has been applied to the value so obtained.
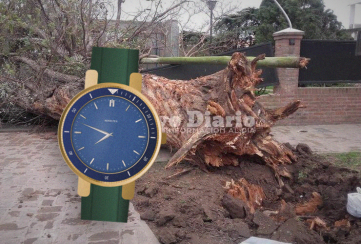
7.48
